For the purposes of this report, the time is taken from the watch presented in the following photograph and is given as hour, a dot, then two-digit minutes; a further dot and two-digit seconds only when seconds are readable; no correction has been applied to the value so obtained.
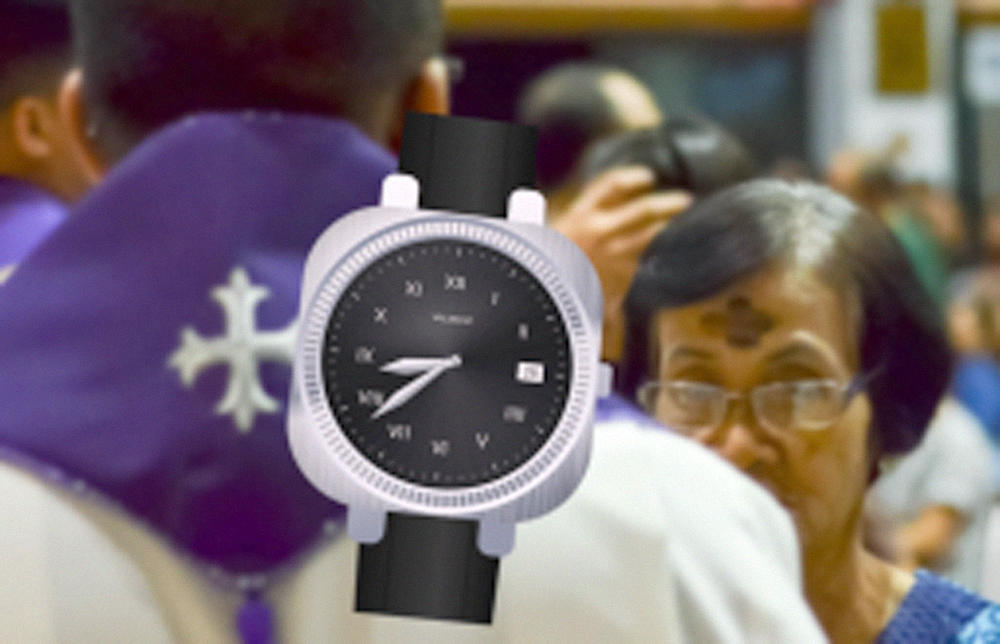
8.38
